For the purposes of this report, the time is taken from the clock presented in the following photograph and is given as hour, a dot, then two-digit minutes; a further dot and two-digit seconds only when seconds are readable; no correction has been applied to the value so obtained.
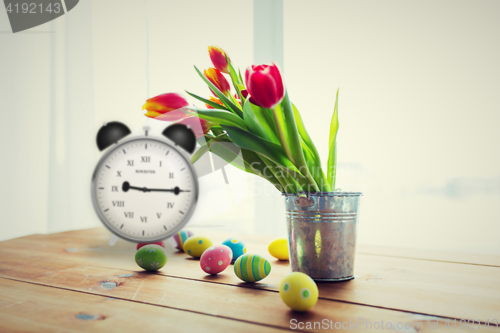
9.15
